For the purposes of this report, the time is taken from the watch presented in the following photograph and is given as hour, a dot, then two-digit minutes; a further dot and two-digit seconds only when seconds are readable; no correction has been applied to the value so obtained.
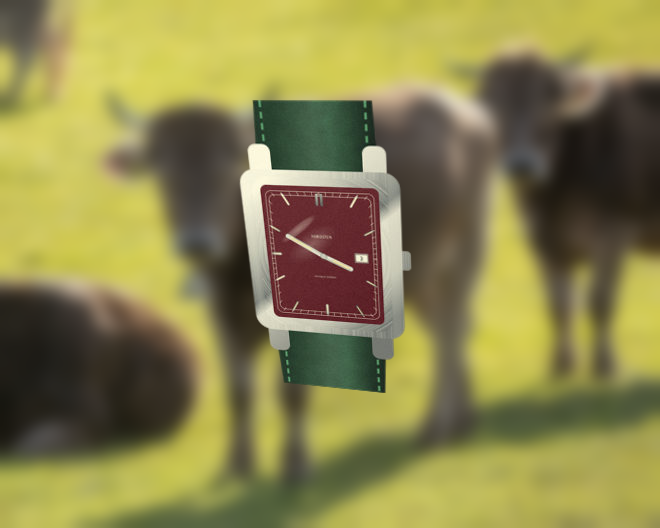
3.50
